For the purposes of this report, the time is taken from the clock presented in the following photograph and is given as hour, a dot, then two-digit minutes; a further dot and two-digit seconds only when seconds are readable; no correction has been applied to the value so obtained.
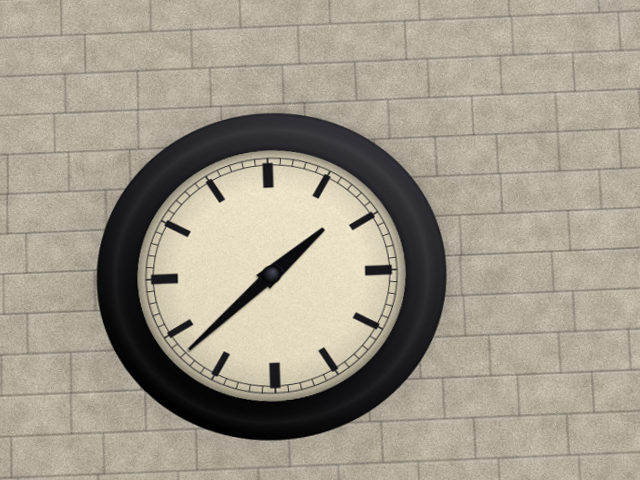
1.38
